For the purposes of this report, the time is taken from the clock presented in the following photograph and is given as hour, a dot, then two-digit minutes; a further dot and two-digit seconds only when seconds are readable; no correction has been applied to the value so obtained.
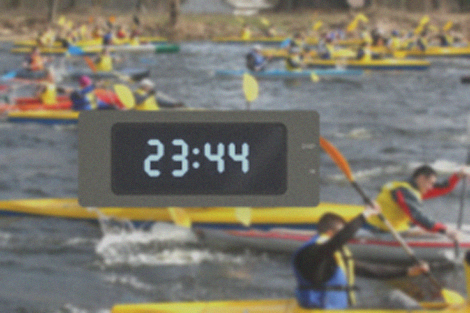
23.44
